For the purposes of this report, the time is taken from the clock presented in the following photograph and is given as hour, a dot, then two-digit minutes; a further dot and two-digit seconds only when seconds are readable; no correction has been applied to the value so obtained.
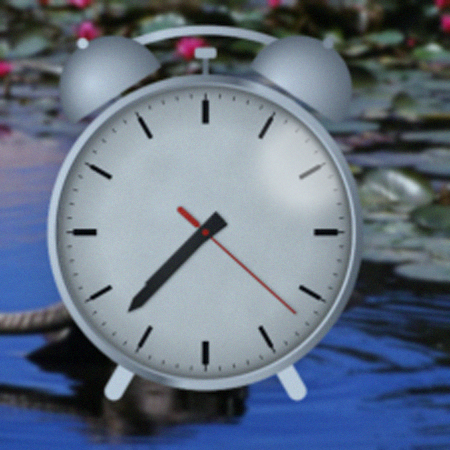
7.37.22
